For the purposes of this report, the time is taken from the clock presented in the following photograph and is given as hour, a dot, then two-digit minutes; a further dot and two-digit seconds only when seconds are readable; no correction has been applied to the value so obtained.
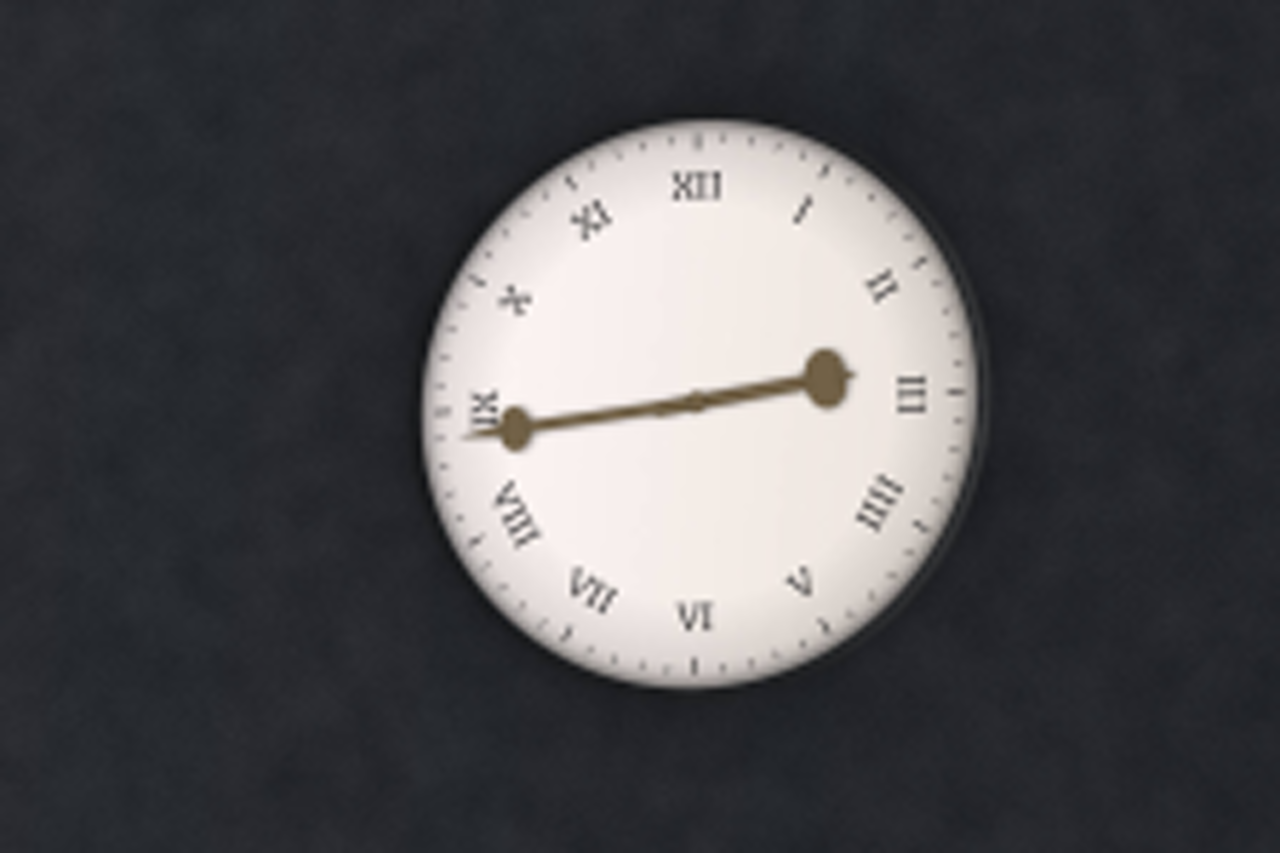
2.44
